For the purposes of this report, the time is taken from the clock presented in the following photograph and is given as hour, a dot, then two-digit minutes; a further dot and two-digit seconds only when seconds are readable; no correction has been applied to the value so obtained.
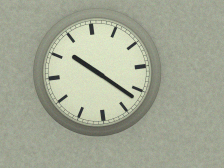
10.22
